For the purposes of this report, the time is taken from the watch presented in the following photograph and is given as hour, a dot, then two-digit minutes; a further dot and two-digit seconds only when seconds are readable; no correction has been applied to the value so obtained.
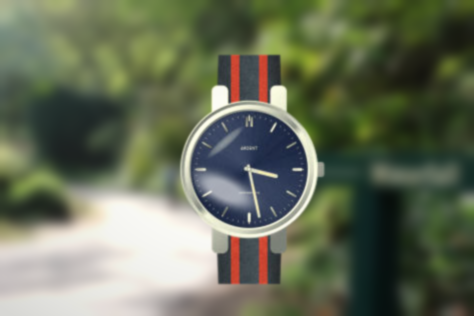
3.28
